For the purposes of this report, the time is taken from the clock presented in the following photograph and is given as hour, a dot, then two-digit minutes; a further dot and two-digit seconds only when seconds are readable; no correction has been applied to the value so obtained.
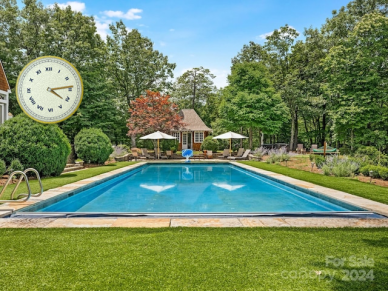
4.14
